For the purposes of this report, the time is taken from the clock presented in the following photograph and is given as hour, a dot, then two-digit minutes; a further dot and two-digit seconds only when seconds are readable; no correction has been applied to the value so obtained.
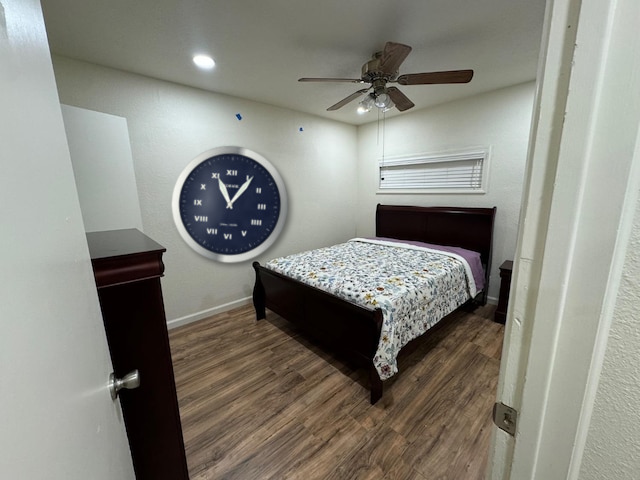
11.06
